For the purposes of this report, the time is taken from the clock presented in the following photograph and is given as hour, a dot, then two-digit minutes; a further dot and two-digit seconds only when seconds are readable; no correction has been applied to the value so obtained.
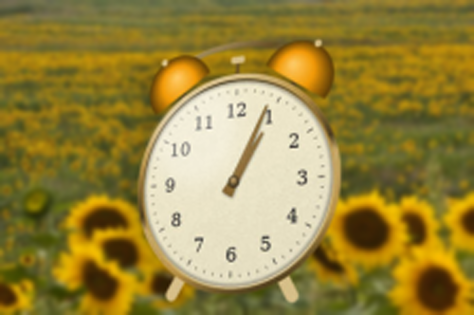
1.04
